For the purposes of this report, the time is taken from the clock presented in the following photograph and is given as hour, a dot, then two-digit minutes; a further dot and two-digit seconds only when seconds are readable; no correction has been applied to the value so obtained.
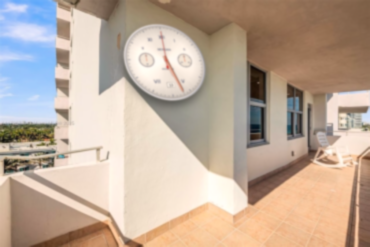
5.27
